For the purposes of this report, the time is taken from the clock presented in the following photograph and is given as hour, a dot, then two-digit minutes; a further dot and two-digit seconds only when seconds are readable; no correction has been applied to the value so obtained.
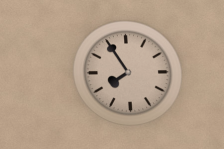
7.55
